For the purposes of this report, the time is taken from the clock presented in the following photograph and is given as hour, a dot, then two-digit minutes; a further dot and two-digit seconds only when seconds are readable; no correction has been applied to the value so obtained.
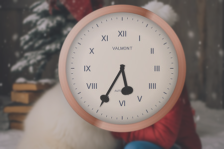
5.35
